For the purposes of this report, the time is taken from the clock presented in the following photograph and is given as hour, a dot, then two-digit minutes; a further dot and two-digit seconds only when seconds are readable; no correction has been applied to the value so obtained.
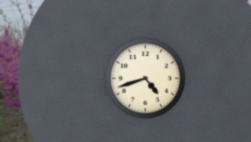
4.42
